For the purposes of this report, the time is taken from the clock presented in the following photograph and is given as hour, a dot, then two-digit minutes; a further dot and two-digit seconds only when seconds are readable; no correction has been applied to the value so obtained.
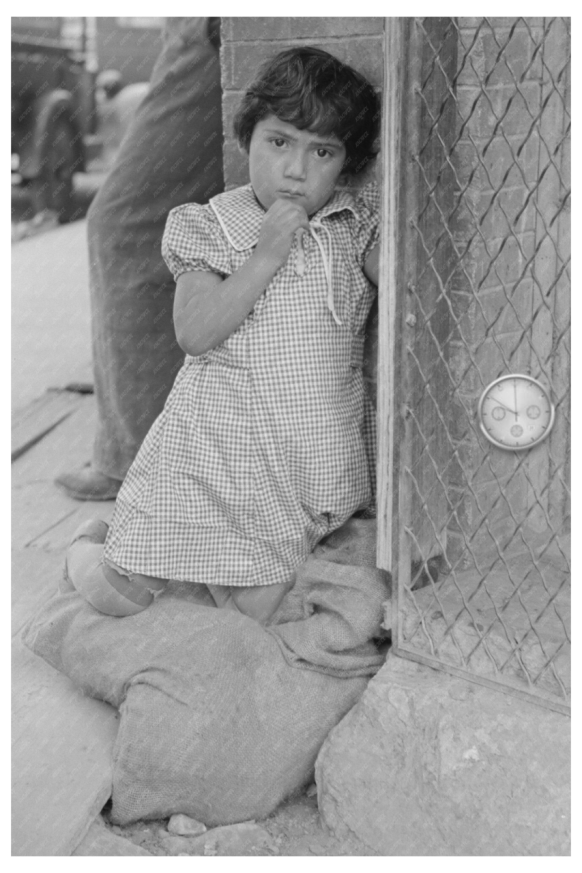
9.51
